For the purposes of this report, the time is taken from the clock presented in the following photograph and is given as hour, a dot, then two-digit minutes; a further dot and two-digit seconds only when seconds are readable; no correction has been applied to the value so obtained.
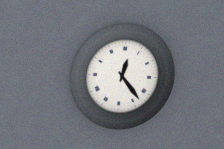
12.23
